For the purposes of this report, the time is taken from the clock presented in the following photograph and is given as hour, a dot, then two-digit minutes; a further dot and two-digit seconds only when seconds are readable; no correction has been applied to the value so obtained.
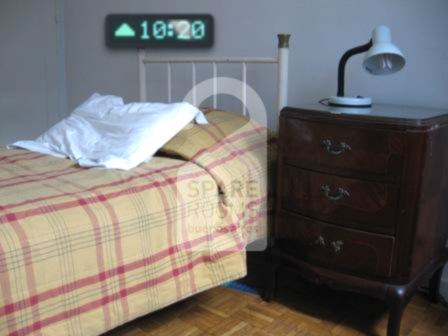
10.20
